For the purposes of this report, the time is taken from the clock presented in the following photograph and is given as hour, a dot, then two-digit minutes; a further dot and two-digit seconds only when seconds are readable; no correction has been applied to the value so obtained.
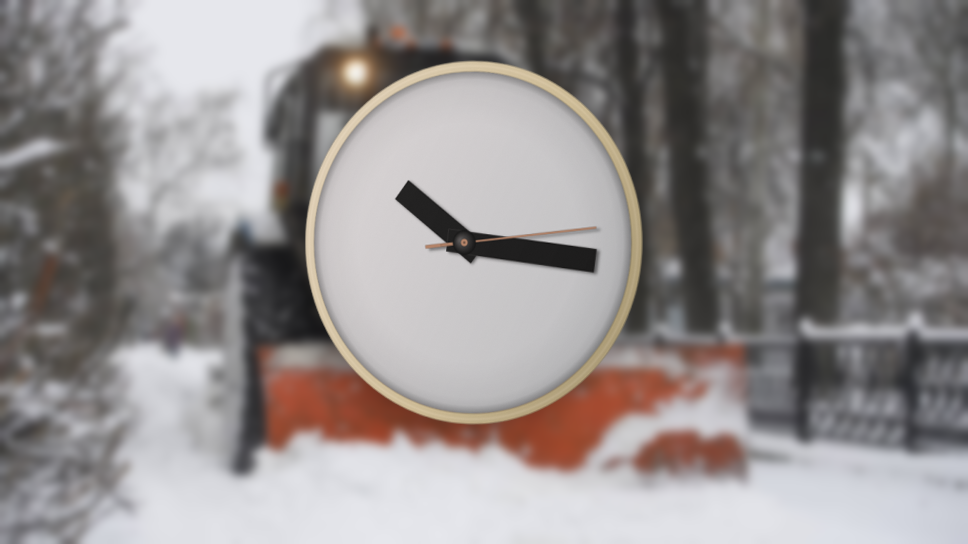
10.16.14
